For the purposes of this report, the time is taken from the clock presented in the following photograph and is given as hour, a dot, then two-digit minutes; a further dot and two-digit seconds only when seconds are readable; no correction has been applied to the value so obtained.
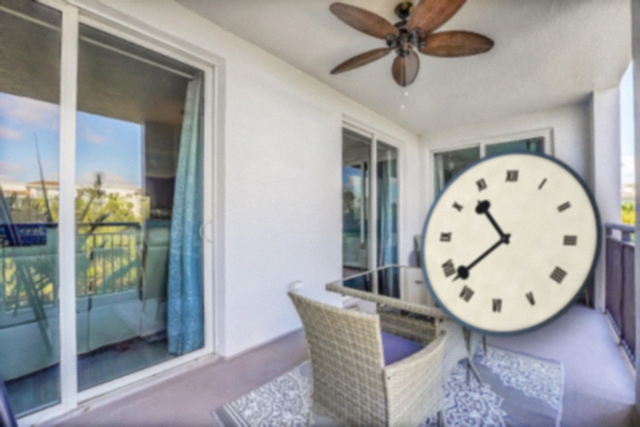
10.38
